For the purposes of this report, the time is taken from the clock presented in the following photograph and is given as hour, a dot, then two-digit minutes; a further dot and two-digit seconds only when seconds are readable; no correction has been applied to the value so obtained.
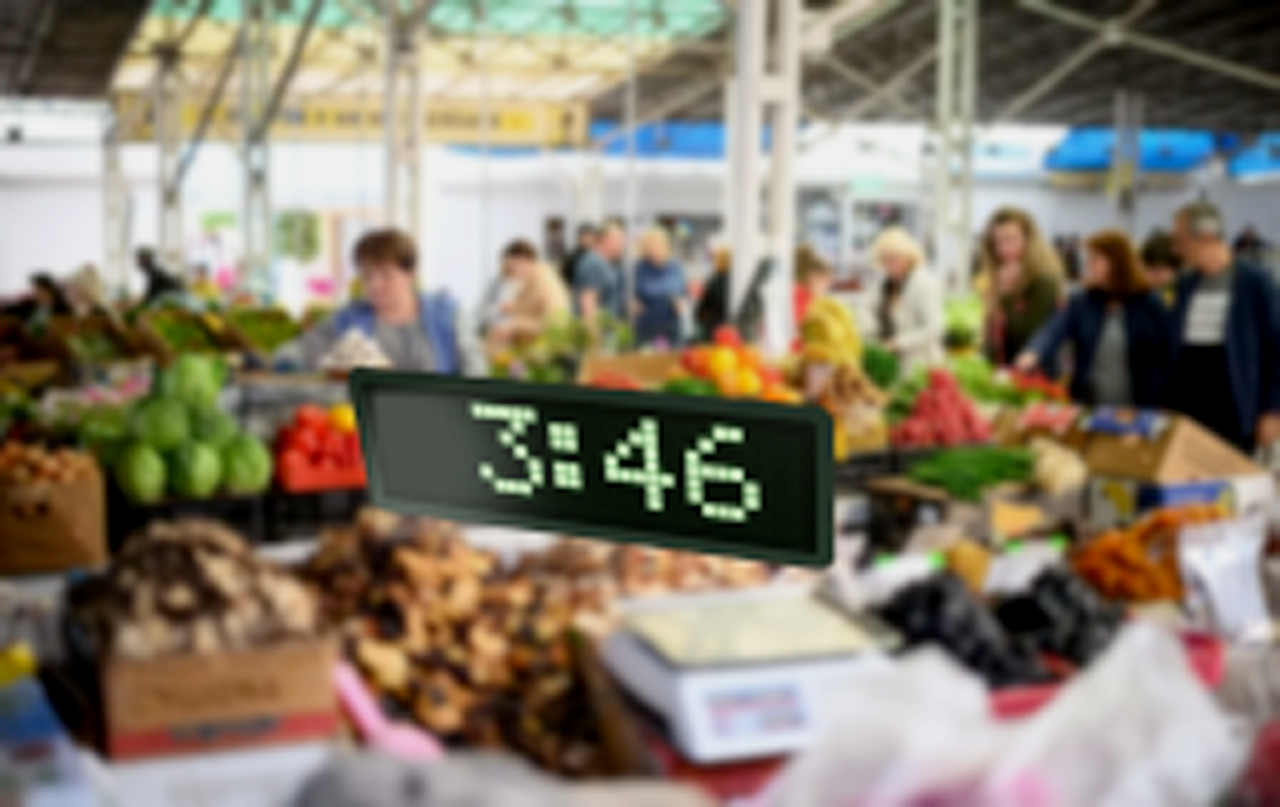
3.46
